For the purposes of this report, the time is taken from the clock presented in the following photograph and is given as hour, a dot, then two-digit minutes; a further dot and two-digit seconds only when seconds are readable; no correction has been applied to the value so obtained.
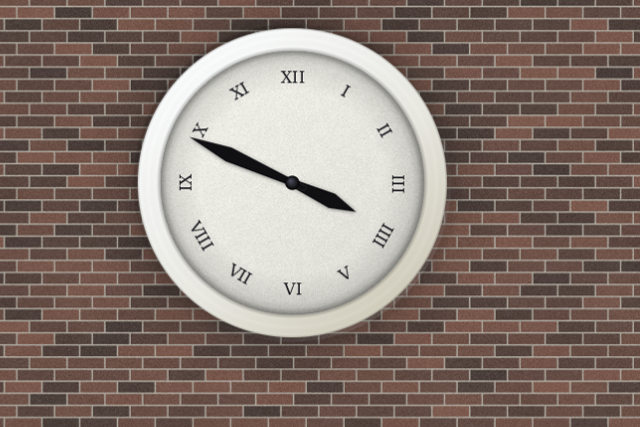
3.49
